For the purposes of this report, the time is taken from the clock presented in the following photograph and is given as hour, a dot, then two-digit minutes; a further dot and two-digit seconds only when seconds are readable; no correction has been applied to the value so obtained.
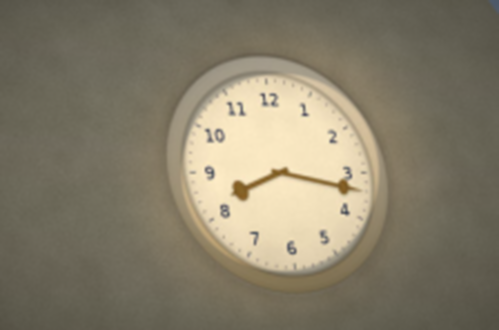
8.17
